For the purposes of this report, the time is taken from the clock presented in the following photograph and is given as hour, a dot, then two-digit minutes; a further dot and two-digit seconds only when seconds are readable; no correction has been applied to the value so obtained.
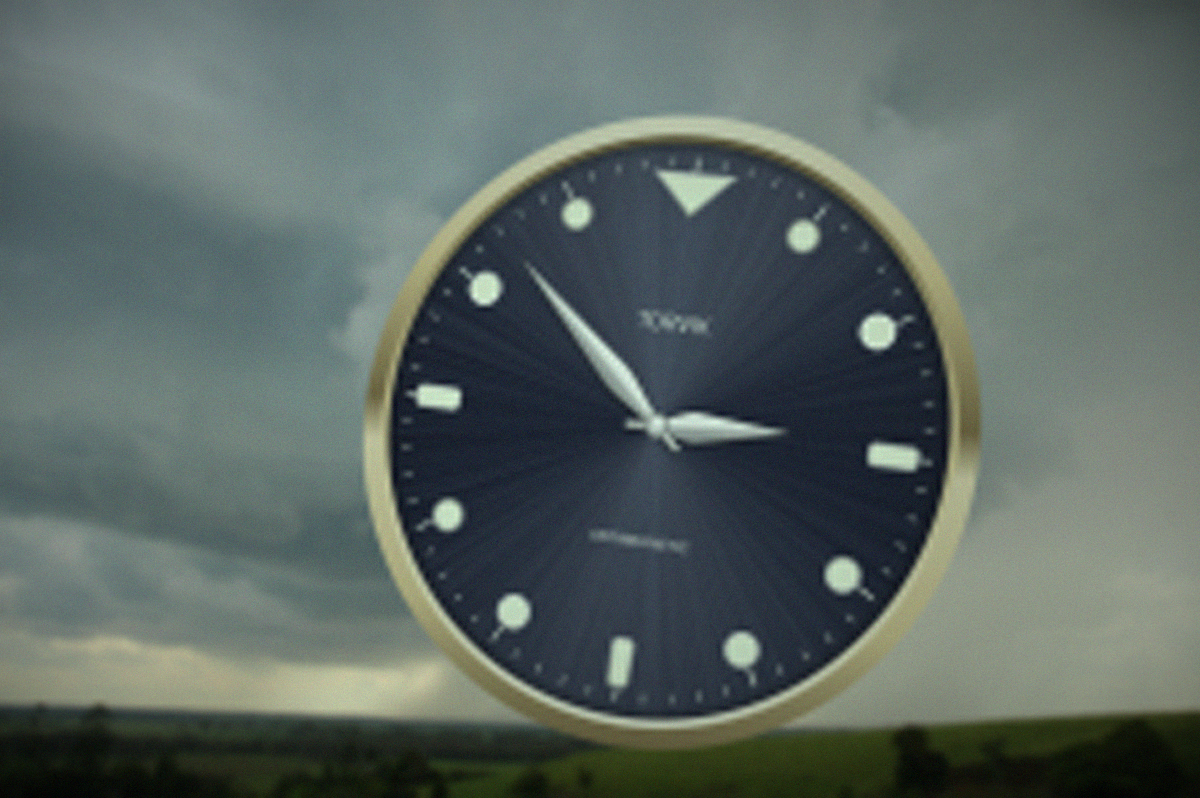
2.52
